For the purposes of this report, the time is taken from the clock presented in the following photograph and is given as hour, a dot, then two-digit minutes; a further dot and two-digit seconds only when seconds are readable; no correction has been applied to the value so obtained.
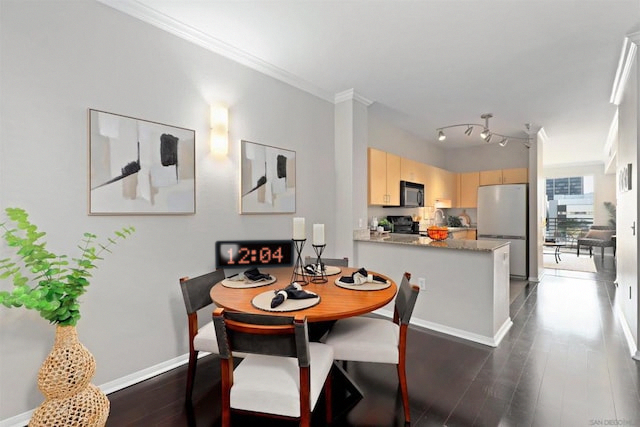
12.04
